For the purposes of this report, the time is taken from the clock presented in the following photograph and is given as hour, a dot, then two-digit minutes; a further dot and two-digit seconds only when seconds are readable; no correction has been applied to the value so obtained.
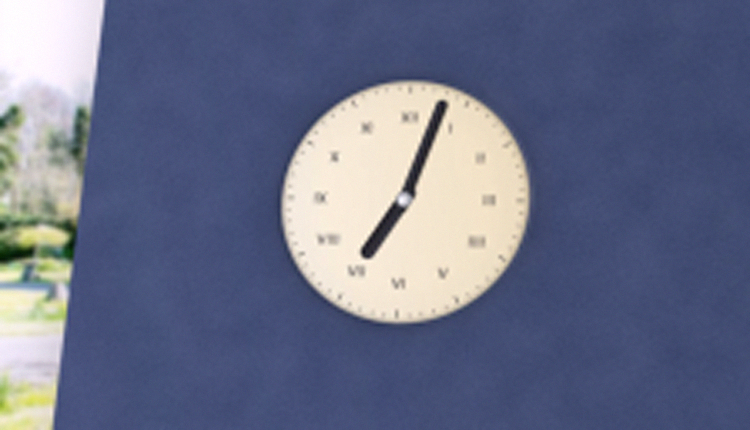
7.03
